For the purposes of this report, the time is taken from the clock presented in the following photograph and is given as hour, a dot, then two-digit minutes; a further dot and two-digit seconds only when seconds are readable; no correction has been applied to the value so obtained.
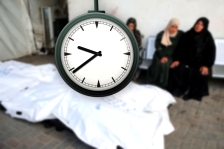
9.39
